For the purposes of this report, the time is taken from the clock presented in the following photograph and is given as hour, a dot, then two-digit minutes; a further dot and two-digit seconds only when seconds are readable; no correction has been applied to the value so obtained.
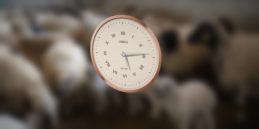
5.14
